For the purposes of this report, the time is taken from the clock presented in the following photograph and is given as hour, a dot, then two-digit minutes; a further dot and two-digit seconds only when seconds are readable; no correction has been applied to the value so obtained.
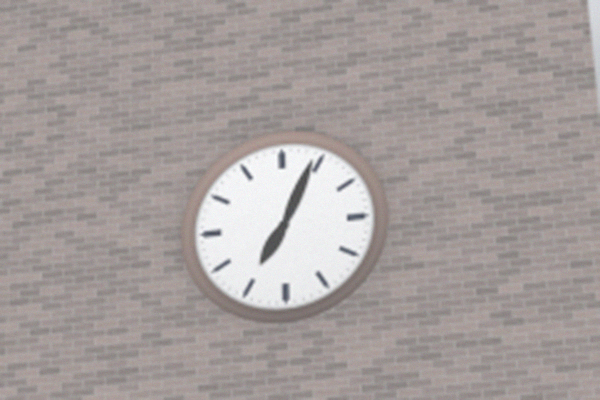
7.04
